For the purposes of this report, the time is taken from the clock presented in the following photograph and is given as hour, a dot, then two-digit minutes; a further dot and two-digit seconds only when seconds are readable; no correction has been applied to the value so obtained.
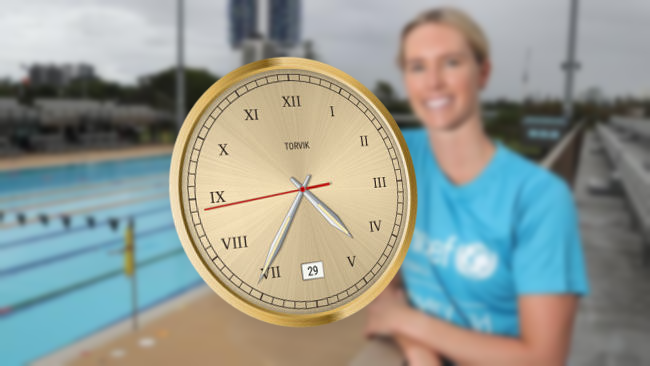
4.35.44
